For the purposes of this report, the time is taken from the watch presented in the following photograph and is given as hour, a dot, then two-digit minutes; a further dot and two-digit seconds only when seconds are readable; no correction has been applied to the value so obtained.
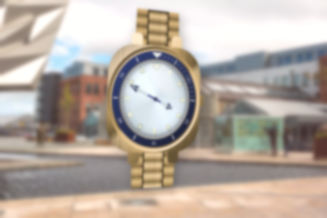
3.49
